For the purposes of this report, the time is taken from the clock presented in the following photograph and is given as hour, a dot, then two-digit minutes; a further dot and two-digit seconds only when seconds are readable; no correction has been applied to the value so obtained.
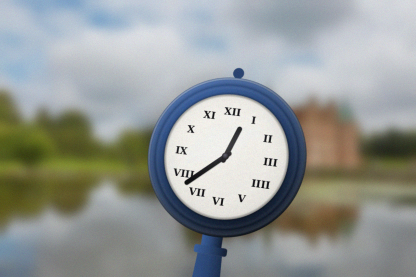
12.38
